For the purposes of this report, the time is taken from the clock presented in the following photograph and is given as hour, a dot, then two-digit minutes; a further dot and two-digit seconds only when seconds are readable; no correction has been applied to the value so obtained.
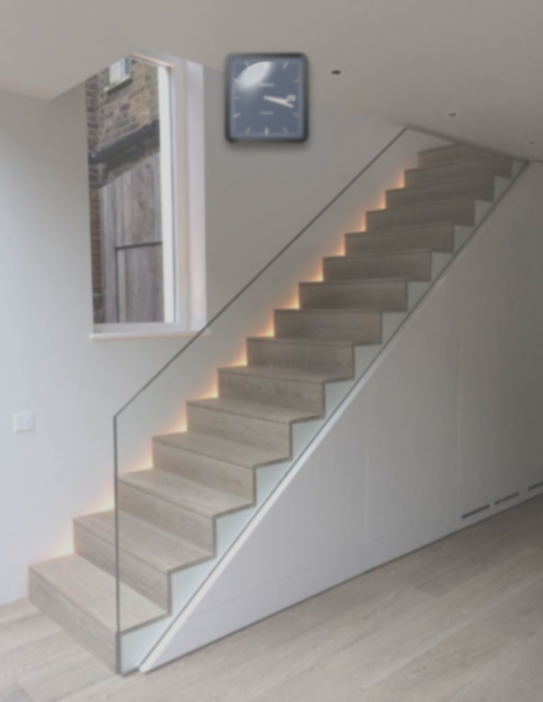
3.18
